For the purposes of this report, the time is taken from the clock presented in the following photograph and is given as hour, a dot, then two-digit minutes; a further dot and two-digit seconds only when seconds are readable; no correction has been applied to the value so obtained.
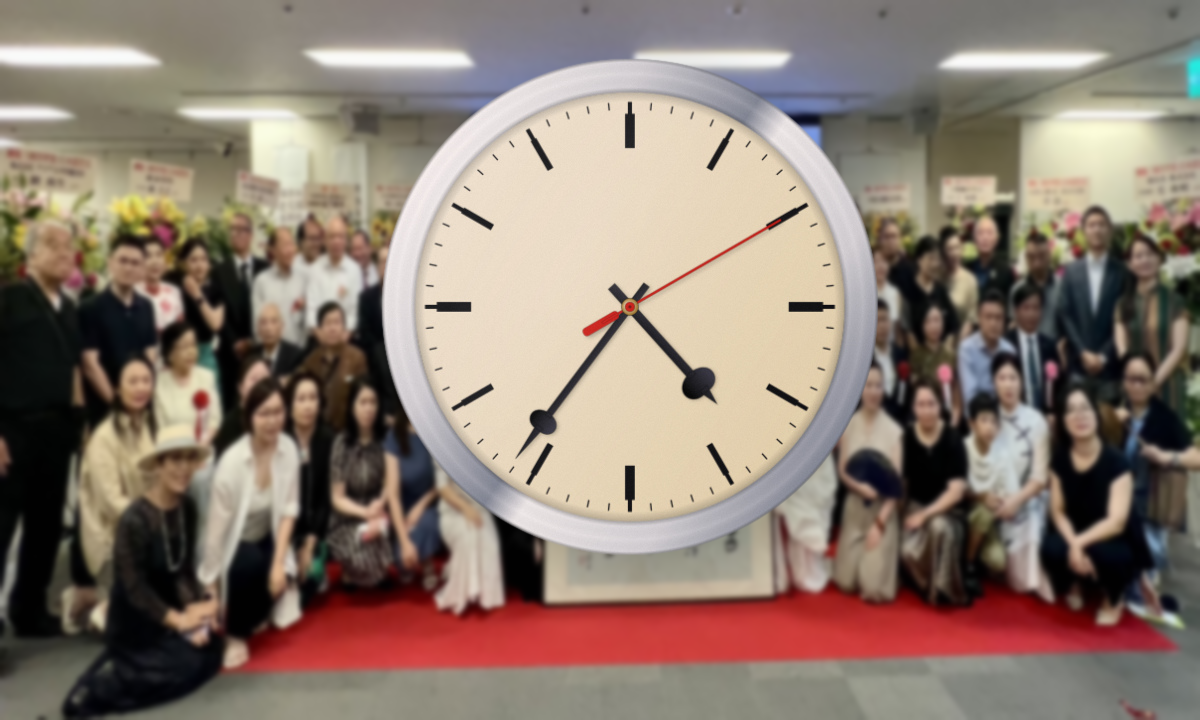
4.36.10
